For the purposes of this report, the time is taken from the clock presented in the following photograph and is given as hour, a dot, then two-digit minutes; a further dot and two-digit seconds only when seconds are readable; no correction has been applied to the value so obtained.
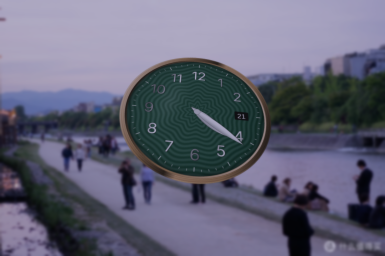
4.21
